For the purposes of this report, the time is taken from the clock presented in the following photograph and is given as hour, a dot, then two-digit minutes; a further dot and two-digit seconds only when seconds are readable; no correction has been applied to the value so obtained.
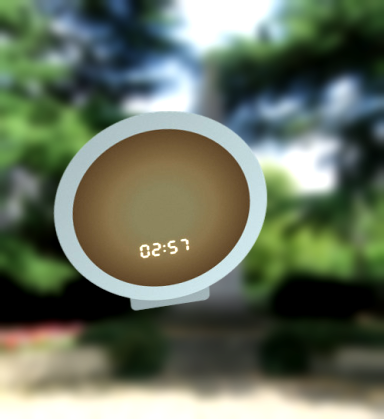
2.57
